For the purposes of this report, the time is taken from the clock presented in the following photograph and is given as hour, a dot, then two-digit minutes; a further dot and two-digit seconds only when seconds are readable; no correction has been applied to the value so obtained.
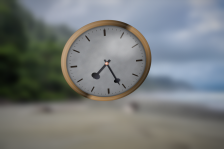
7.26
